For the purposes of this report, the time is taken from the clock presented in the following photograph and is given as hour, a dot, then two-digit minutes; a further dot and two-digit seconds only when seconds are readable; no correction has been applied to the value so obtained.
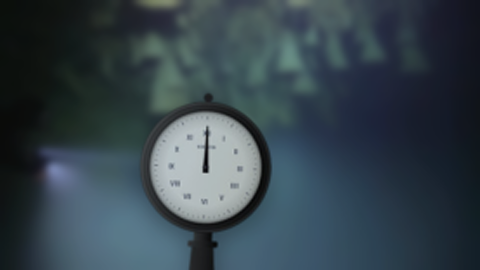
12.00
